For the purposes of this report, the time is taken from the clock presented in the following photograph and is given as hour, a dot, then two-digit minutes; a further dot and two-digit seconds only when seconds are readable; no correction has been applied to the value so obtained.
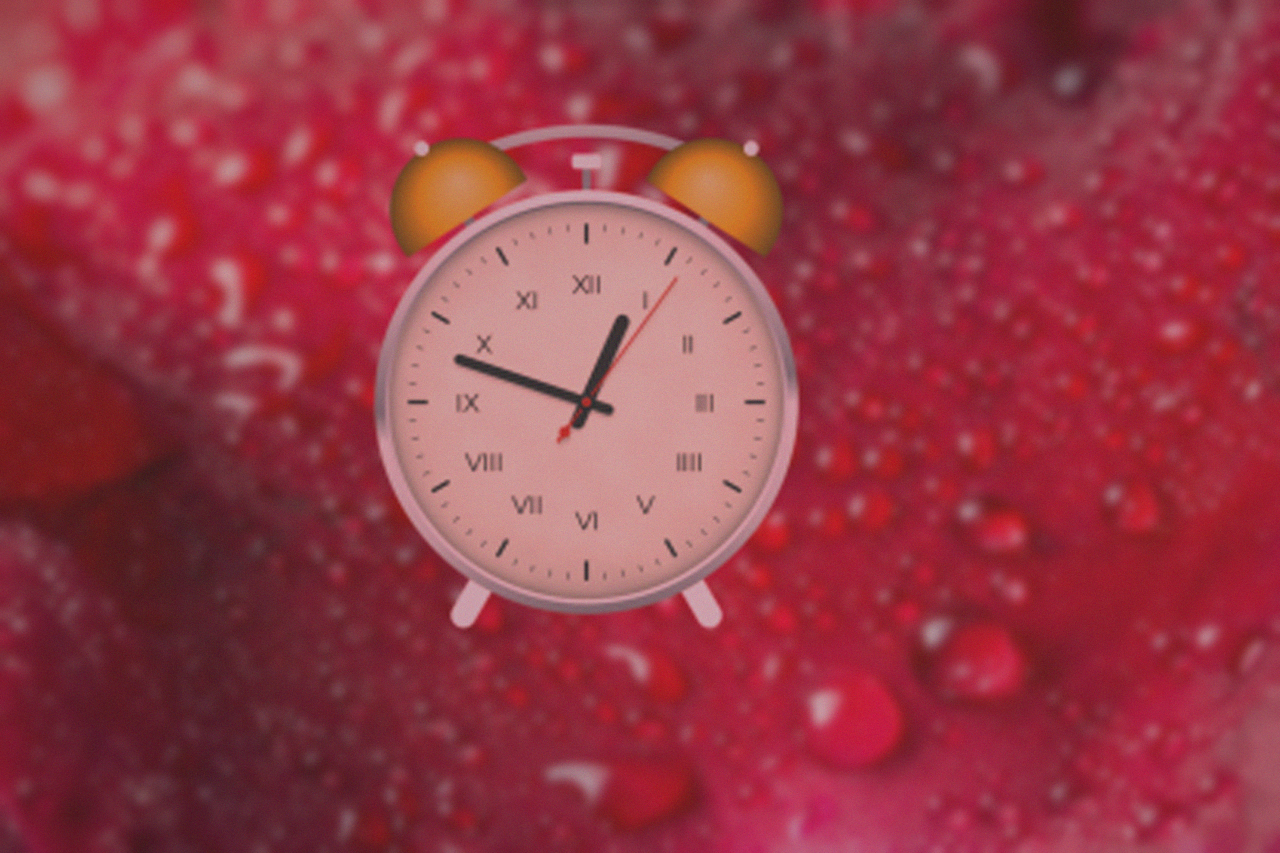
12.48.06
